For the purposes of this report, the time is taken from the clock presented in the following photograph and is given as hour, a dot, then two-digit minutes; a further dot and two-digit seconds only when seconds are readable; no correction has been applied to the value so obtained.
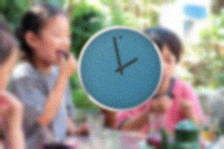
1.58
